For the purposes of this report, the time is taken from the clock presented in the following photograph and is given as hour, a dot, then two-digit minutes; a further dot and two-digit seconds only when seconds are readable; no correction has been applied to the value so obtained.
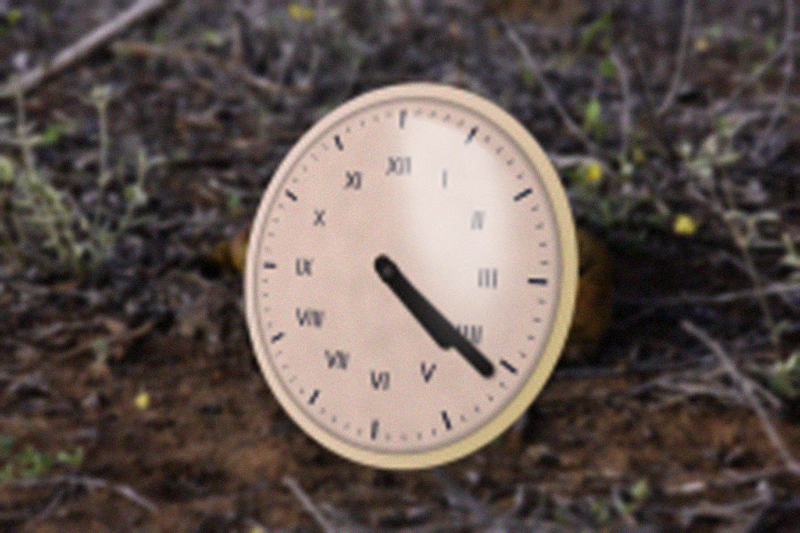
4.21
